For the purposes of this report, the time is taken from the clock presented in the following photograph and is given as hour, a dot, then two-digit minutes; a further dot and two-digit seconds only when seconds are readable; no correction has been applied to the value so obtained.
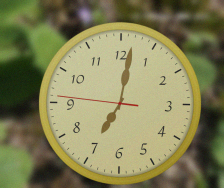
7.01.46
